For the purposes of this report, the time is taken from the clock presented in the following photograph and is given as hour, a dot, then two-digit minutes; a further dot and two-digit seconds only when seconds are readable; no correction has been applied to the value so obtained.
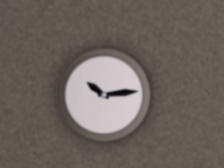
10.14
